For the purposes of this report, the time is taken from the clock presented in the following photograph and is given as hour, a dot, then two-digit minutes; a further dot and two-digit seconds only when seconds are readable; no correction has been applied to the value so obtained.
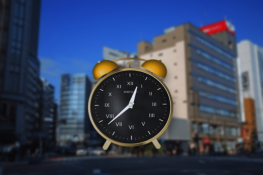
12.38
